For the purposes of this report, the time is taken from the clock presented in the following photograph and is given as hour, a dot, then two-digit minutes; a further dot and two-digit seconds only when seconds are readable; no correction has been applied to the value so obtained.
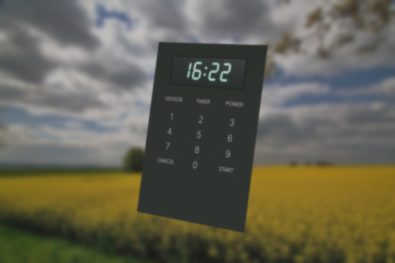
16.22
